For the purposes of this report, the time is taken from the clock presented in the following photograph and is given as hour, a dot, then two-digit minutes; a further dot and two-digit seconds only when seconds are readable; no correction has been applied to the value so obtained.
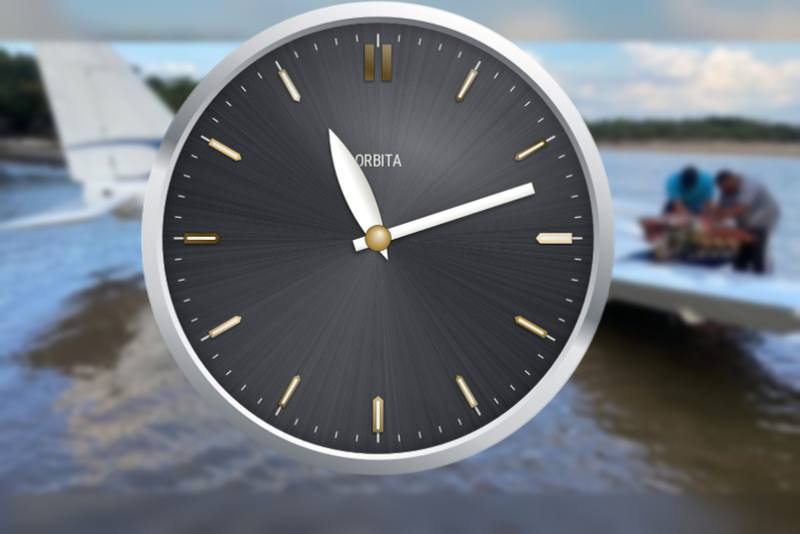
11.12
